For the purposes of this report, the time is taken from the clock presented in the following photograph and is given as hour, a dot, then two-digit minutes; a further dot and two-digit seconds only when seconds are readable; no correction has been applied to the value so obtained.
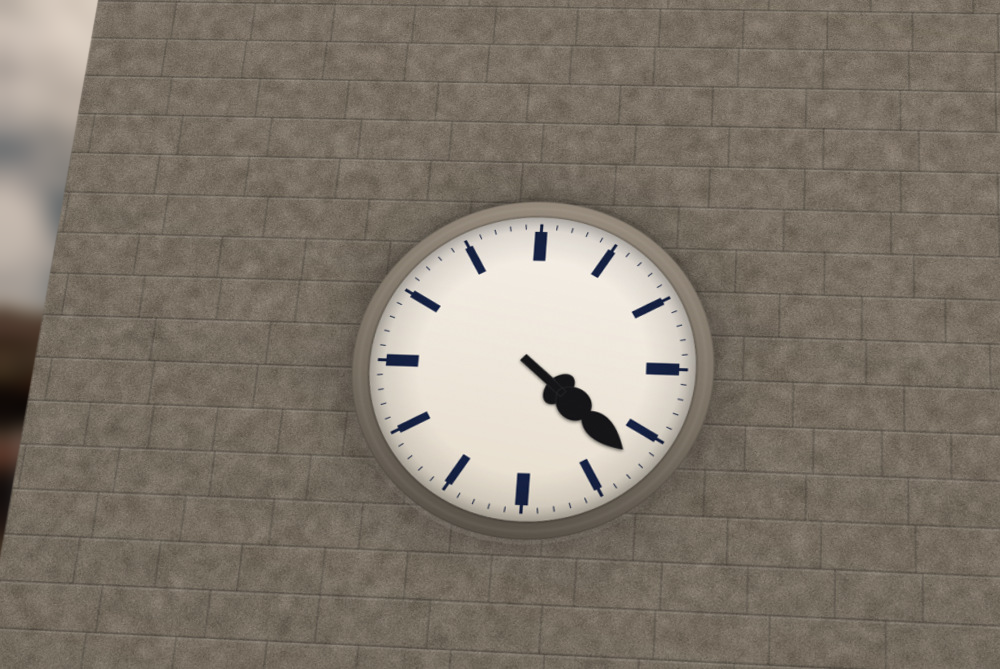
4.22
